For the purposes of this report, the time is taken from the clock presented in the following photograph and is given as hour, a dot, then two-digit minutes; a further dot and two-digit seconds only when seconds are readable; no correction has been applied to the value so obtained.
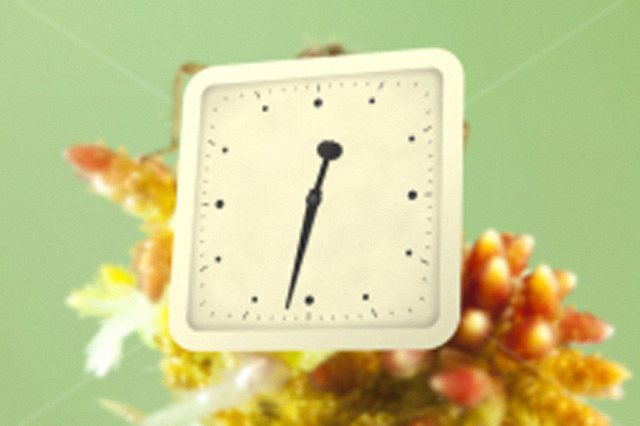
12.32
